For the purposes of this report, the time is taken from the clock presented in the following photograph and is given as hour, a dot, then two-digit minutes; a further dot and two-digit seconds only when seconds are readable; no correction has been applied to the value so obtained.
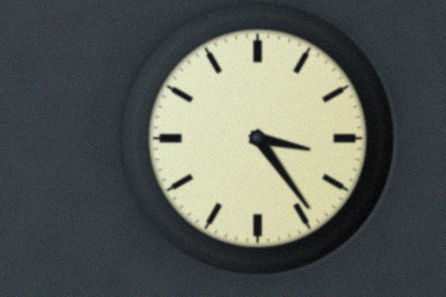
3.24
